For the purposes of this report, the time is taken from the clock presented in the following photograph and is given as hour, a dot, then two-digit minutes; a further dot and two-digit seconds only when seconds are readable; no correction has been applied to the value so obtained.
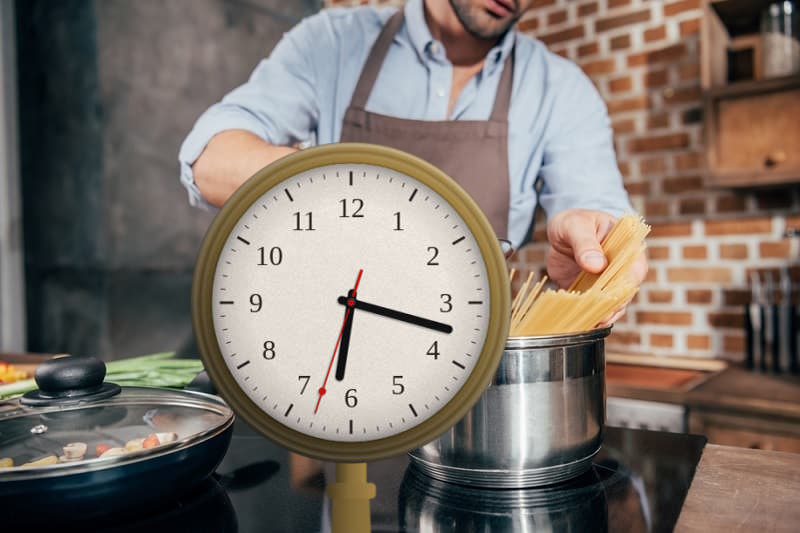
6.17.33
